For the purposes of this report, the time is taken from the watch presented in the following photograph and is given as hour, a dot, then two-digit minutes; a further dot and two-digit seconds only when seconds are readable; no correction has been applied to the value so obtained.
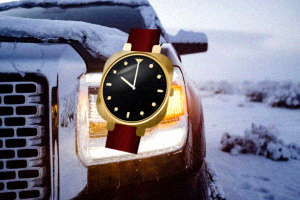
10.00
